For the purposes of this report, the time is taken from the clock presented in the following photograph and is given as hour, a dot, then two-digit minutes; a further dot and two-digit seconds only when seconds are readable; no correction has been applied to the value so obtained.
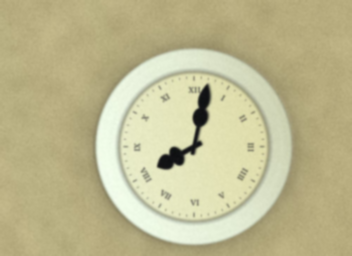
8.02
